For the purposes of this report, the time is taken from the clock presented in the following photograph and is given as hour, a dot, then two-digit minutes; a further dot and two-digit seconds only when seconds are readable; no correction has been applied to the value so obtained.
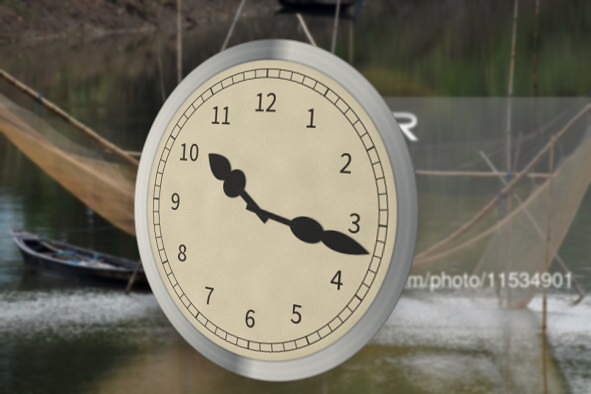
10.17
